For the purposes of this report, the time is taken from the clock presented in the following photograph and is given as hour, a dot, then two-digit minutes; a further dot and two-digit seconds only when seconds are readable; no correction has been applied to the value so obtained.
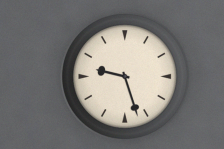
9.27
